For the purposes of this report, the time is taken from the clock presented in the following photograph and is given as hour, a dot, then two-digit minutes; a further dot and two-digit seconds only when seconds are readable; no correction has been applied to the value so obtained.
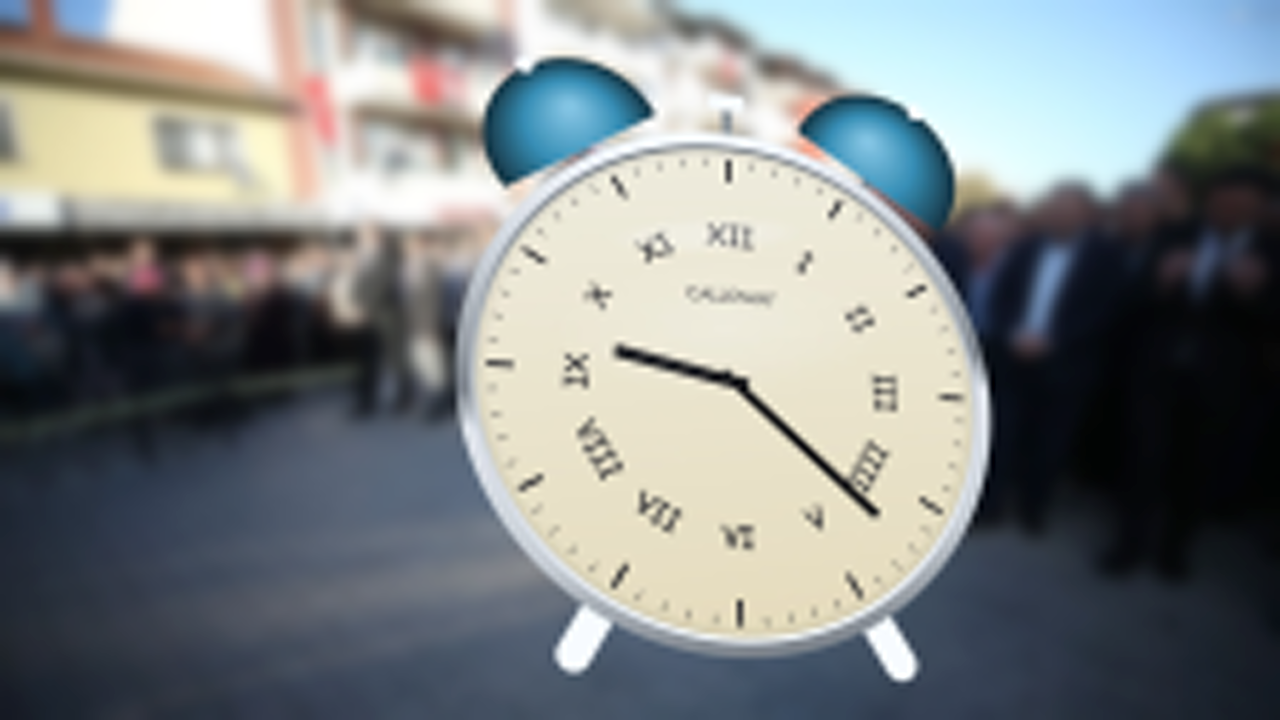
9.22
